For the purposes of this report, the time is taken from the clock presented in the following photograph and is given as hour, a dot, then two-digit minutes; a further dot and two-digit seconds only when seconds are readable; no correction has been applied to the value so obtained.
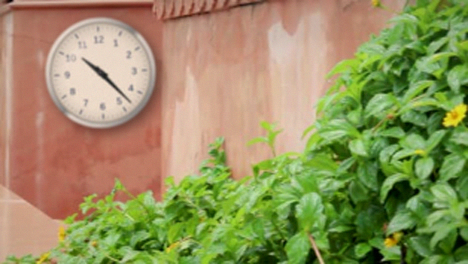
10.23
